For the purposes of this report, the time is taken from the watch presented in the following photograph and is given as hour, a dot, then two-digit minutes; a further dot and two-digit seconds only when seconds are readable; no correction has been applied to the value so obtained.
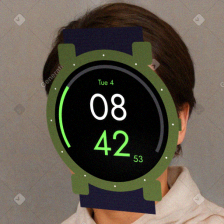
8.42.53
